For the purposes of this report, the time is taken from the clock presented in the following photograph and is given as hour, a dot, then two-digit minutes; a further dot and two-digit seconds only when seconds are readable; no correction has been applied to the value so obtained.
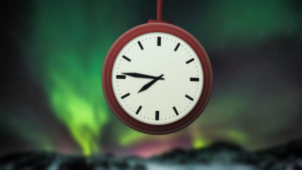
7.46
